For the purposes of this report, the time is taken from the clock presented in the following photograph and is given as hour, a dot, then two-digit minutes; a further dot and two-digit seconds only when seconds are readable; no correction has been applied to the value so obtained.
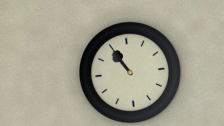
10.55
